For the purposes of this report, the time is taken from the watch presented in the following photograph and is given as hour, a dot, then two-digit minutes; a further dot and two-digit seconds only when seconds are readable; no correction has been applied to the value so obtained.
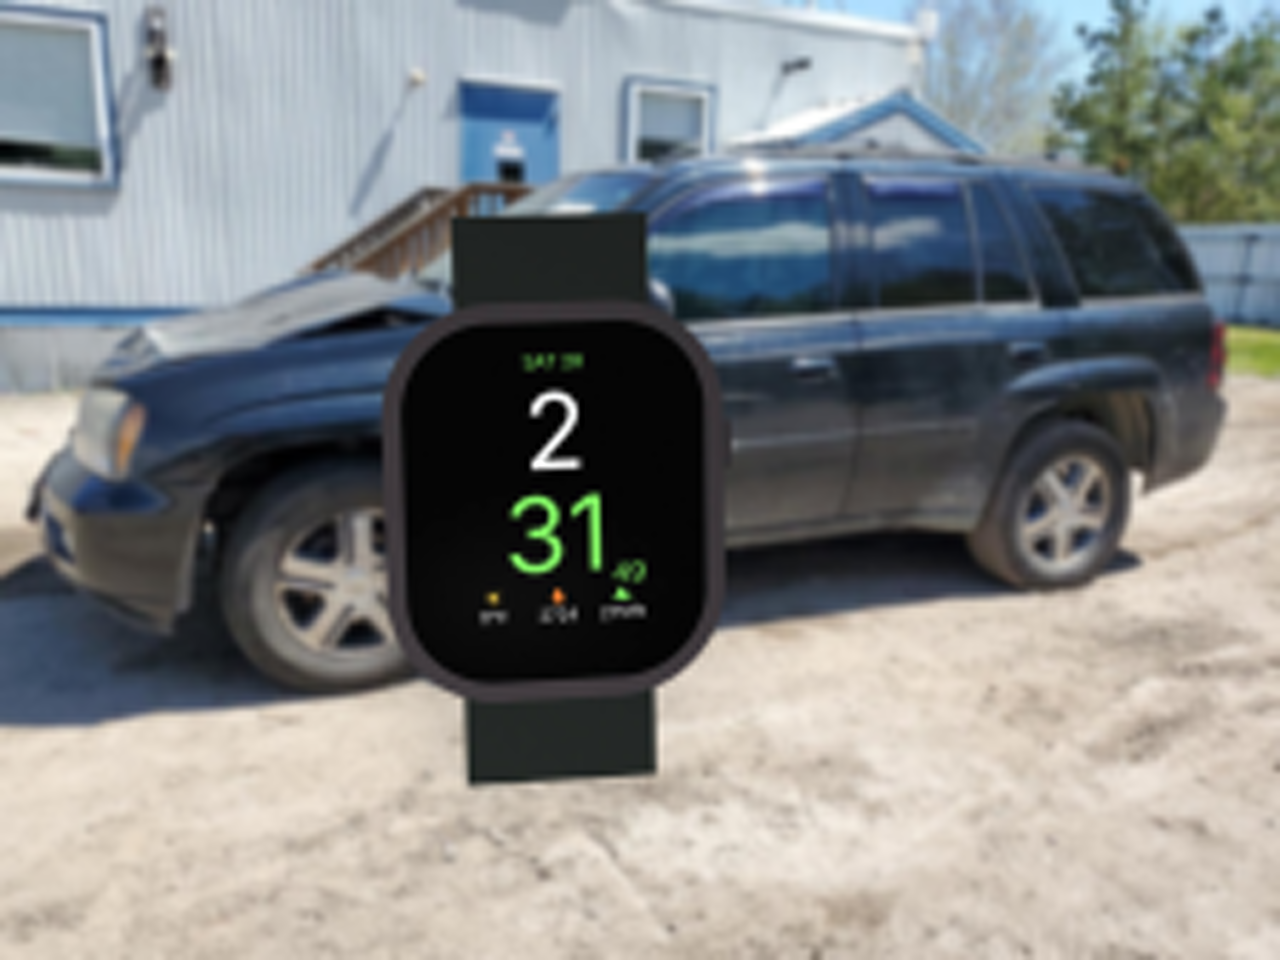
2.31
